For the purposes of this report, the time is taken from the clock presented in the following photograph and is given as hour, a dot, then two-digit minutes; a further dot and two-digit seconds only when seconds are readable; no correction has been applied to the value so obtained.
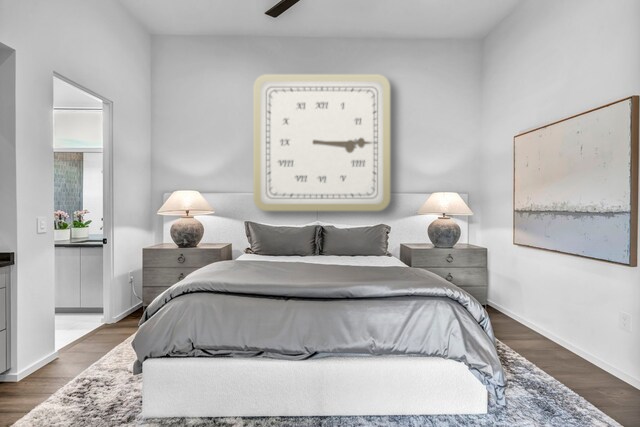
3.15
